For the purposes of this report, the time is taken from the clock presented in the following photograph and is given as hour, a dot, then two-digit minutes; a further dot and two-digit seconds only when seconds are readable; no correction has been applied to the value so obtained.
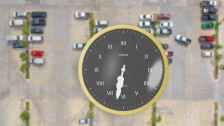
6.32
